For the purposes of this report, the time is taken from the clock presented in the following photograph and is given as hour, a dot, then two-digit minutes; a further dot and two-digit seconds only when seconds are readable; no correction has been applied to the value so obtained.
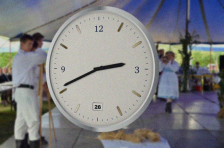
2.41
